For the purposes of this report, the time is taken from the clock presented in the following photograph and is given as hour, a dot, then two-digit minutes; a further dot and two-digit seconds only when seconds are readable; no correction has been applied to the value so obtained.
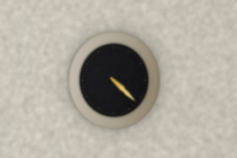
4.22
